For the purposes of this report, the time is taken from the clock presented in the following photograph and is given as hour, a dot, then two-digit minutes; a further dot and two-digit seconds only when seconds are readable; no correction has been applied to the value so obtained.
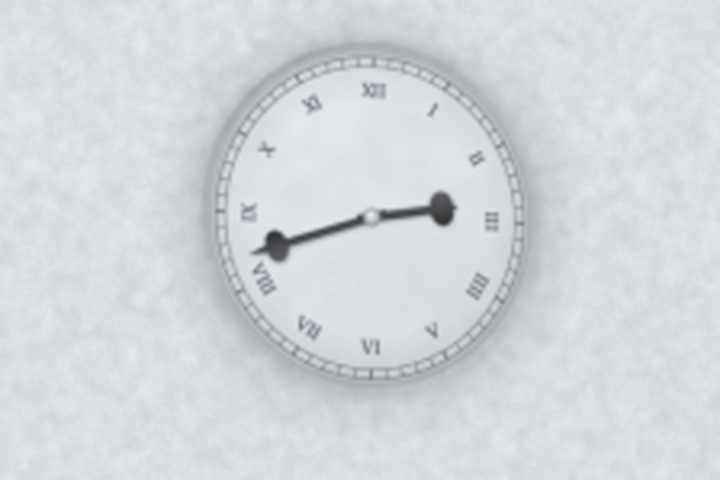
2.42
